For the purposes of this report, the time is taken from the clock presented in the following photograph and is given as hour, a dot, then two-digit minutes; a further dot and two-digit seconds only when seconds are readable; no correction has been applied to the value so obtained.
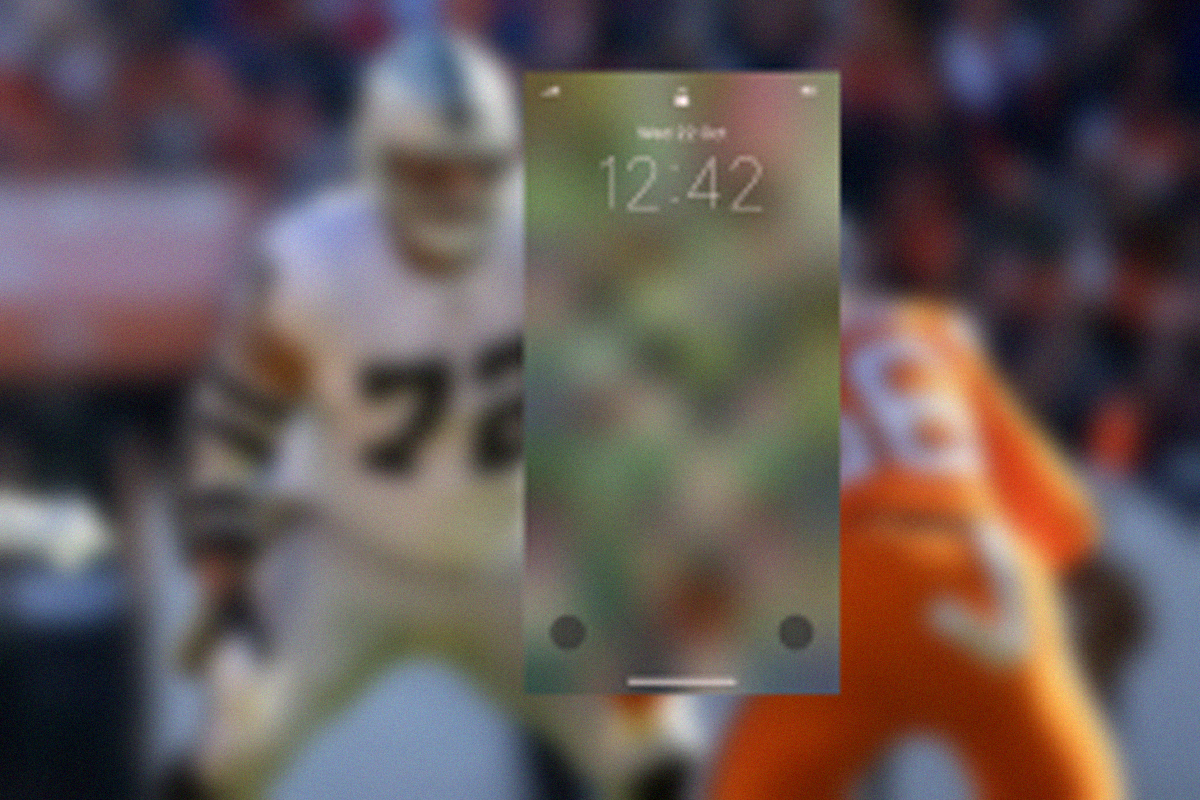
12.42
